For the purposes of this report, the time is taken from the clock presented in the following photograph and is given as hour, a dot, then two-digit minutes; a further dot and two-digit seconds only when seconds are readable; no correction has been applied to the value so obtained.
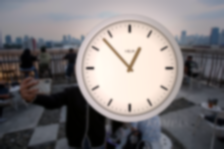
12.53
